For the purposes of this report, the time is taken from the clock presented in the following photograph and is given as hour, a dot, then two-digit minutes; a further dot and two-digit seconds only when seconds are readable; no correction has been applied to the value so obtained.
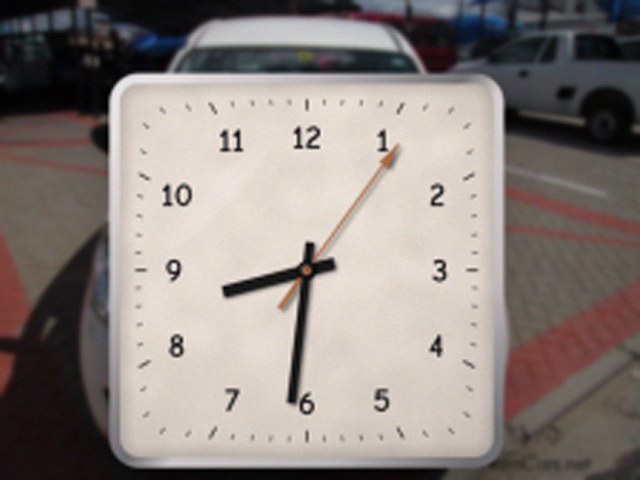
8.31.06
